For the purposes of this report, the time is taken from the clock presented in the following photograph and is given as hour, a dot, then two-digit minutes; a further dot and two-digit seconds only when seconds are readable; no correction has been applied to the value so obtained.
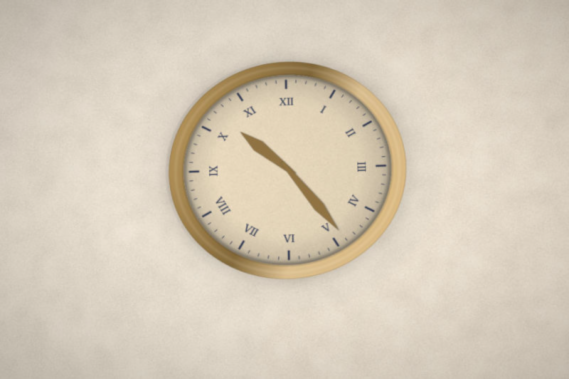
10.24
